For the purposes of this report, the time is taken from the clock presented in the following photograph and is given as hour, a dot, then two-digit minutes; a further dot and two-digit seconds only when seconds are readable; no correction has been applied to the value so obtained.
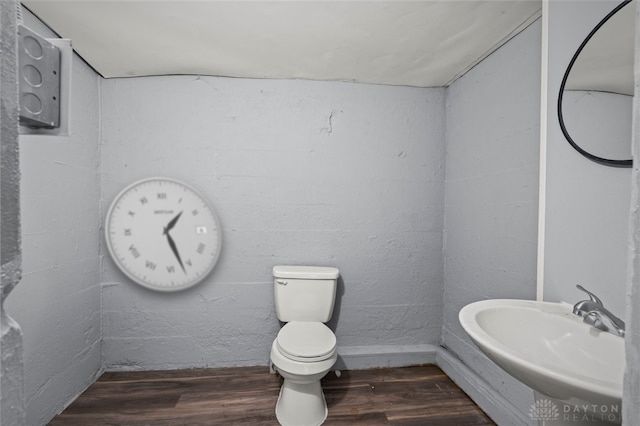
1.27
